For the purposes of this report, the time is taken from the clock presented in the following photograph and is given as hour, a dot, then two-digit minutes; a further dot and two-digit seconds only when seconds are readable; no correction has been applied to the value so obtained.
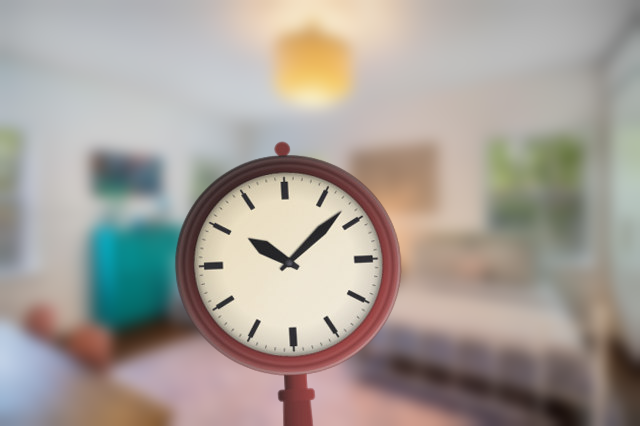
10.08
